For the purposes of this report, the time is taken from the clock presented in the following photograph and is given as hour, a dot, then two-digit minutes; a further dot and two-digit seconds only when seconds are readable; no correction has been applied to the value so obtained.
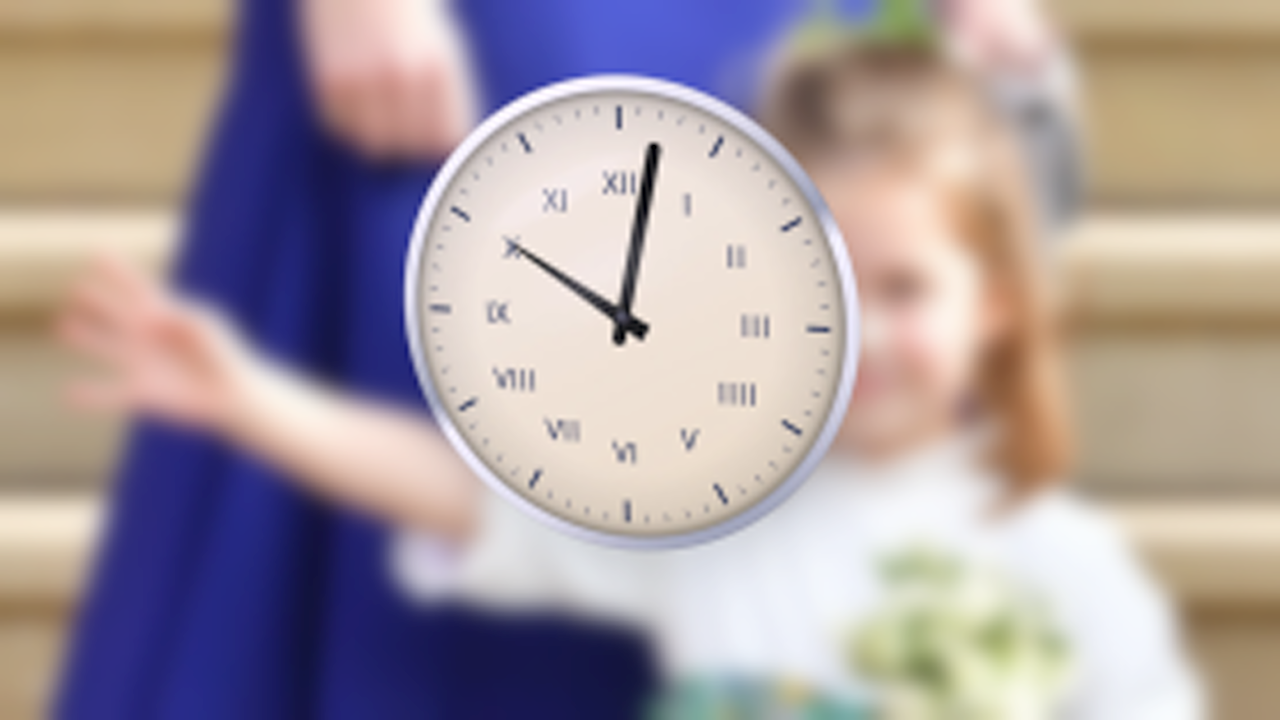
10.02
